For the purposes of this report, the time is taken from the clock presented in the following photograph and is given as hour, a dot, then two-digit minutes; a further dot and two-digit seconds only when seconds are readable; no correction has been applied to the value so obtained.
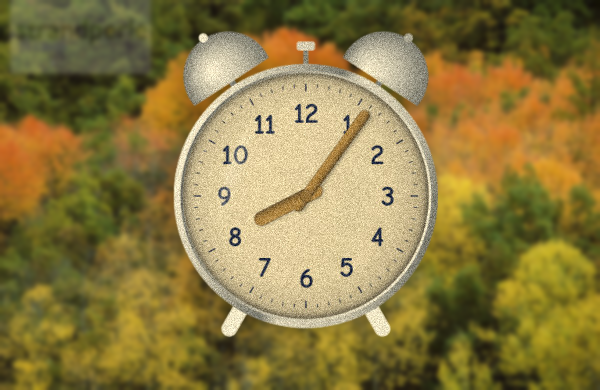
8.06
